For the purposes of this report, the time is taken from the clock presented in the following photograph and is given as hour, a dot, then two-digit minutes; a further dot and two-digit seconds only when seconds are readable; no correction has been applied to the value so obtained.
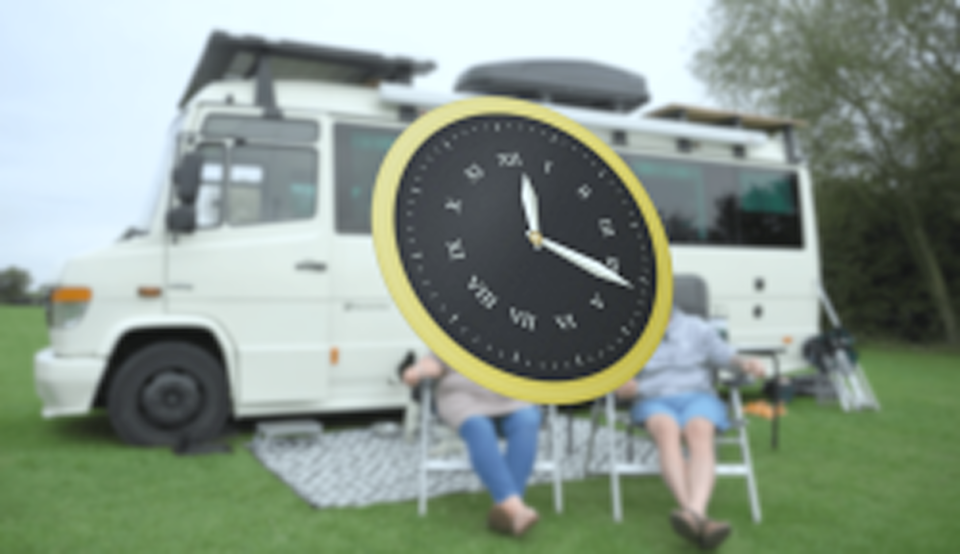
12.21
